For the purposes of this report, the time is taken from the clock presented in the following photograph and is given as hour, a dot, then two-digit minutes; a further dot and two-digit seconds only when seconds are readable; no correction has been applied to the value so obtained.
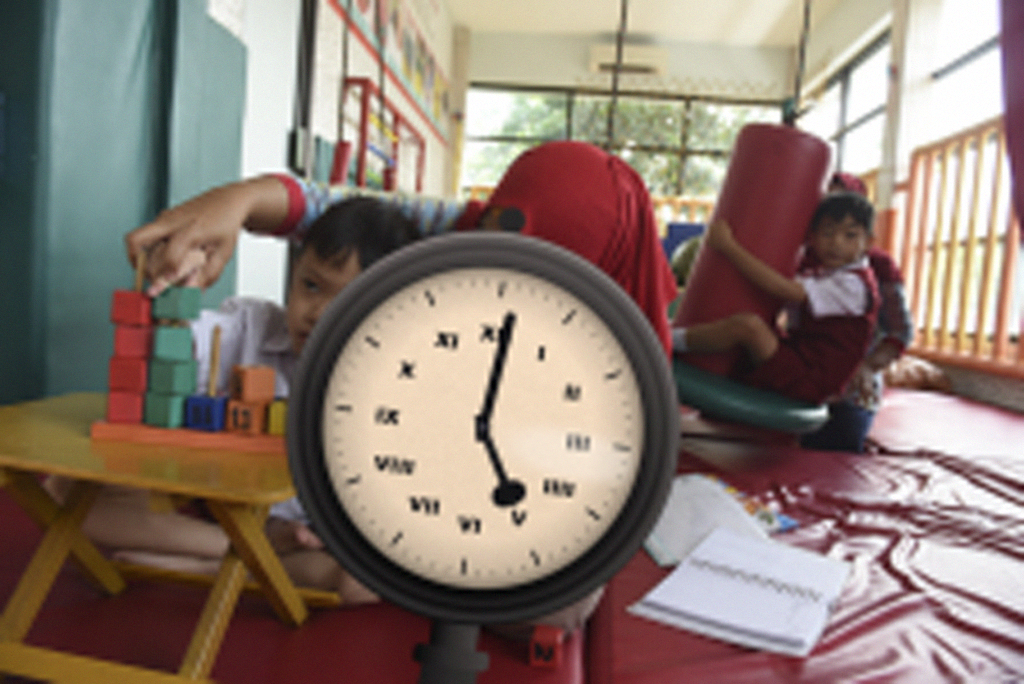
5.01
